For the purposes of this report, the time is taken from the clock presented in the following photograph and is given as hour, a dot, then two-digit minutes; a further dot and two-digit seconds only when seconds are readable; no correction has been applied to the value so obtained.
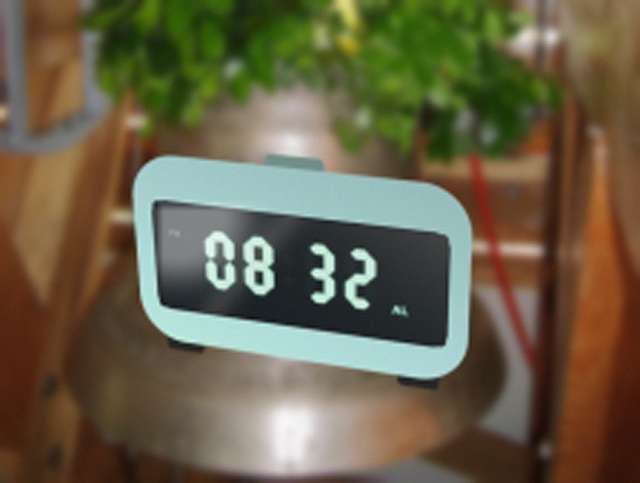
8.32
